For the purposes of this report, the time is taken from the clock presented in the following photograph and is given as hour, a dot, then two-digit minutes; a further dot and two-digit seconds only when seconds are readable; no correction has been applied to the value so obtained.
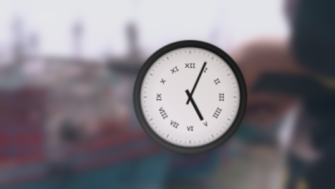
5.04
